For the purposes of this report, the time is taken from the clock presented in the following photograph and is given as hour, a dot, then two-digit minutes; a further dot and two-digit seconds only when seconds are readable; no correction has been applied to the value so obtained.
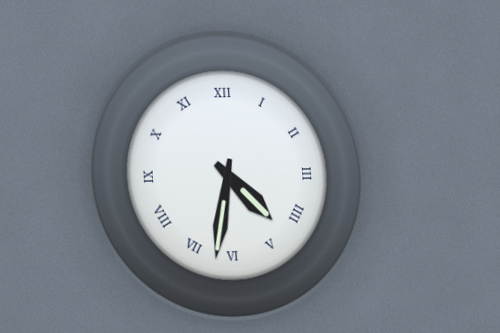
4.32
